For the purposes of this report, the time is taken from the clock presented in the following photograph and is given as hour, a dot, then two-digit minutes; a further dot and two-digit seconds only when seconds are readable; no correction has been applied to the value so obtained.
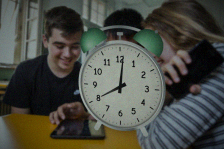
8.01
